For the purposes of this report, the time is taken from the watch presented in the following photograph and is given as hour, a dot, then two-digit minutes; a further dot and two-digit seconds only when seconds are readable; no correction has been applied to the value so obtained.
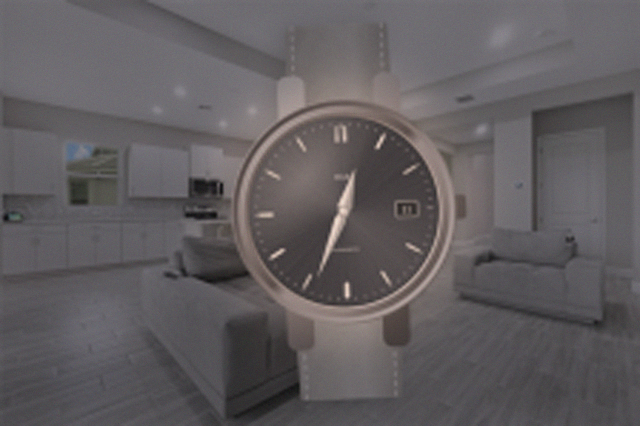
12.34
